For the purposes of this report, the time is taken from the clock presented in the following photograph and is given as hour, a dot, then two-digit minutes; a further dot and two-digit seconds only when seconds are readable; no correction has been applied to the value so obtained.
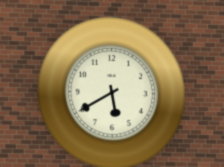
5.40
